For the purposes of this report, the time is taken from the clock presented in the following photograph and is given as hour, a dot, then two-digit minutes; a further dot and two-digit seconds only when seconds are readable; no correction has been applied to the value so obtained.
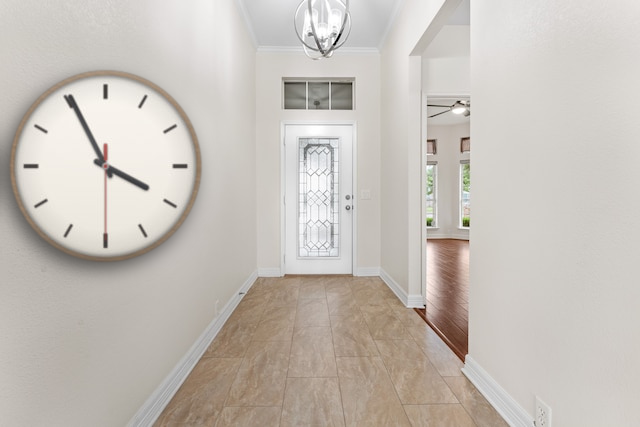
3.55.30
